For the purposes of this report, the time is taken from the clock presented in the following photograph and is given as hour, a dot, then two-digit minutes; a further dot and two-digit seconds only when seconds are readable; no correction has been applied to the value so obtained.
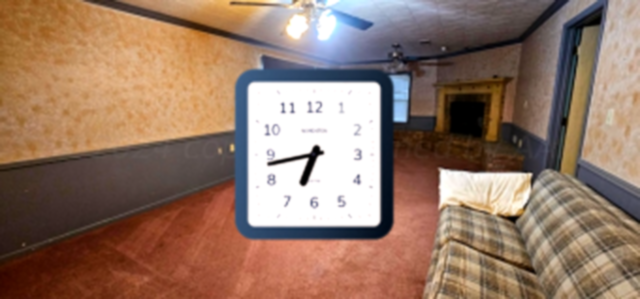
6.43
